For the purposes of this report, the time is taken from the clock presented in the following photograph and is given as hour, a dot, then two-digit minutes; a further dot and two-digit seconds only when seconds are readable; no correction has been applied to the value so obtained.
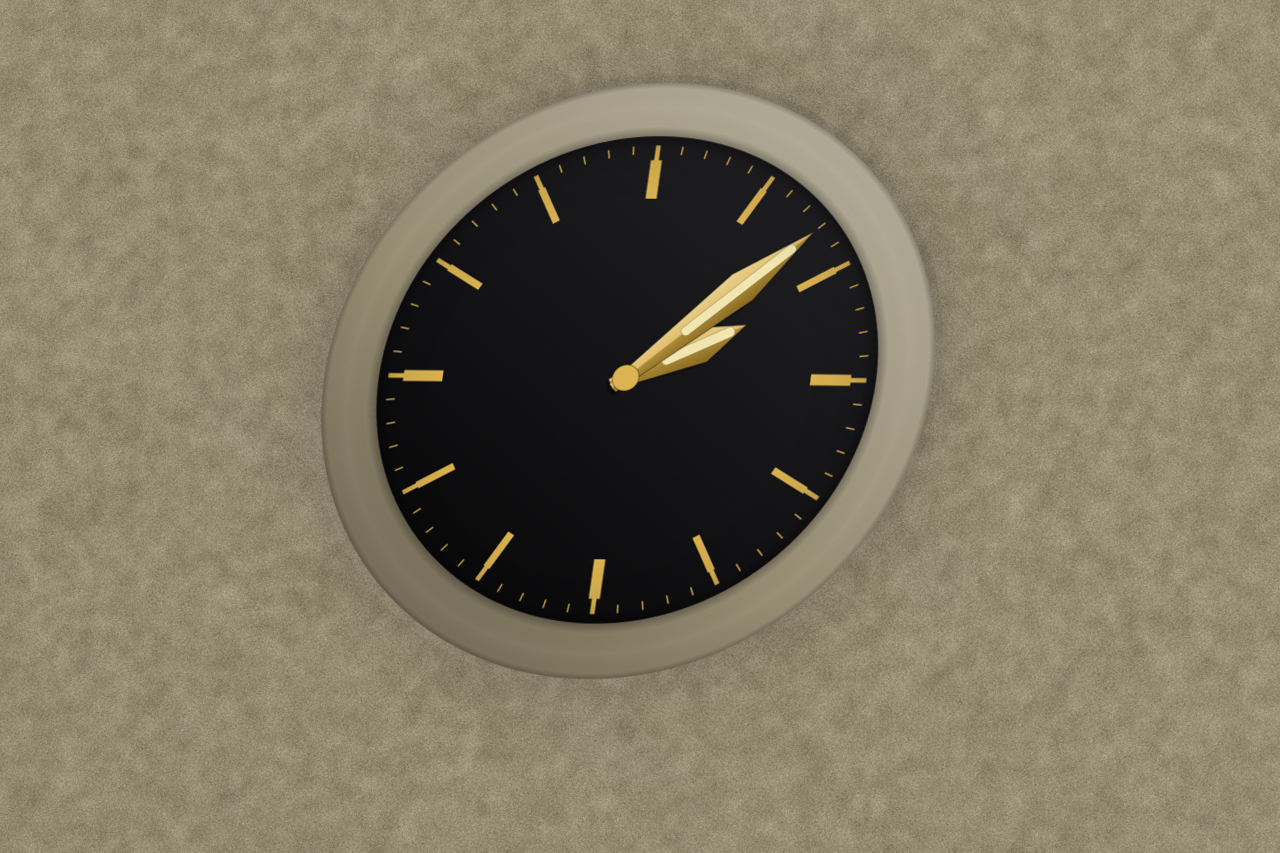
2.08
